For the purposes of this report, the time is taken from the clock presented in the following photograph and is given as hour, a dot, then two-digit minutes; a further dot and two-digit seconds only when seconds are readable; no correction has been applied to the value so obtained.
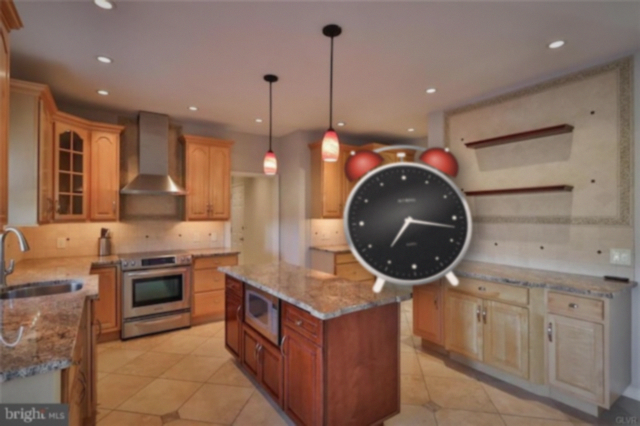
7.17
